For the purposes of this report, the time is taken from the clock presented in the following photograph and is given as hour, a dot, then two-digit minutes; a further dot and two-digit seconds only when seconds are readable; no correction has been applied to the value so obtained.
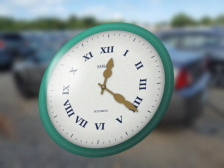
12.21
